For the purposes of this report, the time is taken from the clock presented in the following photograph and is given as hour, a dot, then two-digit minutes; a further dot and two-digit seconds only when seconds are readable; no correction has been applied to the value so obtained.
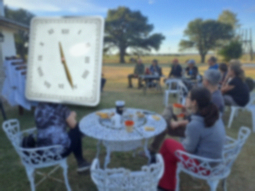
11.26
